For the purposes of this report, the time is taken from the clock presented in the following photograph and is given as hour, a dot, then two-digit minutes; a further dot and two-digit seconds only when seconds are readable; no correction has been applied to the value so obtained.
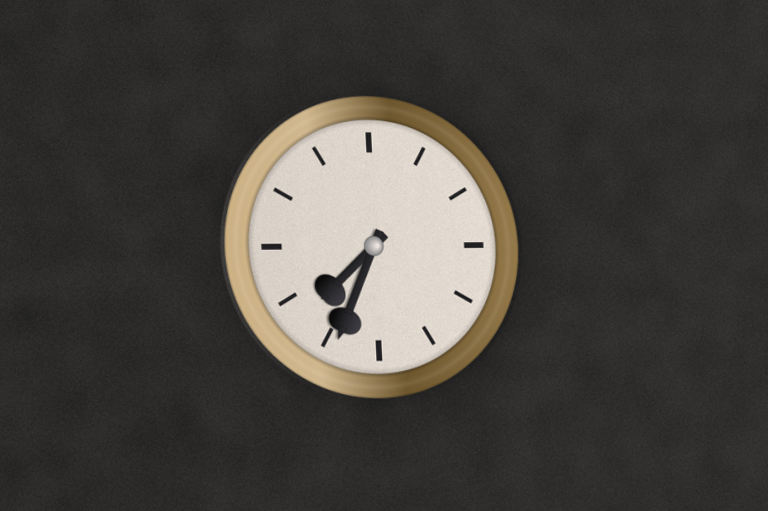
7.34
